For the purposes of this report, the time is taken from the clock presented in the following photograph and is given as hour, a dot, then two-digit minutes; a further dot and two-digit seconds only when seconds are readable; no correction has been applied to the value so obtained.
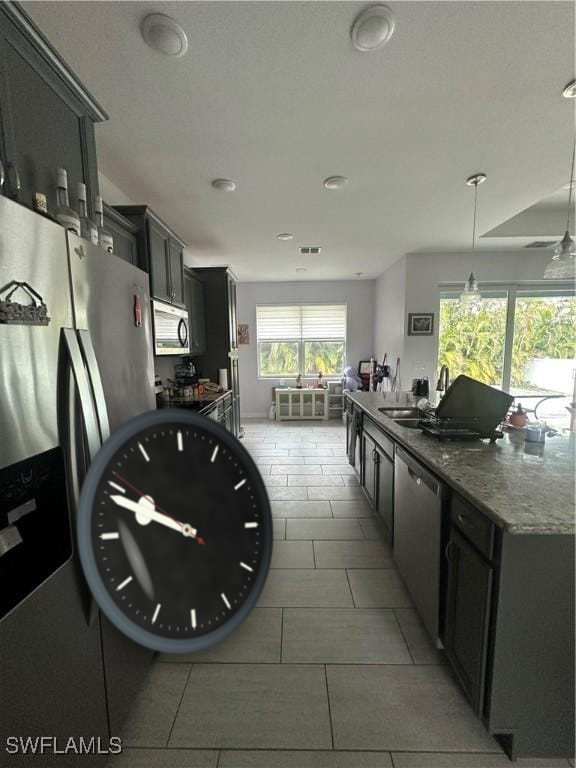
9.48.51
